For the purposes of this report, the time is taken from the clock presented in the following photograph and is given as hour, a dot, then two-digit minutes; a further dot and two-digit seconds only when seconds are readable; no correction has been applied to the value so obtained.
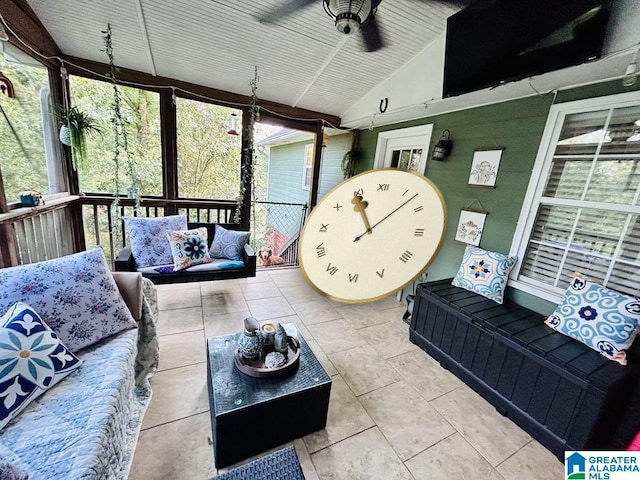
10.54.07
